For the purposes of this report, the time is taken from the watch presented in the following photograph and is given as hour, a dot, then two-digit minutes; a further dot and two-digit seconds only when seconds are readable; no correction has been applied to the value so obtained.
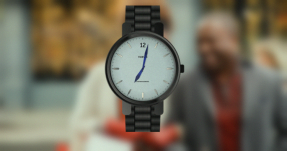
7.02
